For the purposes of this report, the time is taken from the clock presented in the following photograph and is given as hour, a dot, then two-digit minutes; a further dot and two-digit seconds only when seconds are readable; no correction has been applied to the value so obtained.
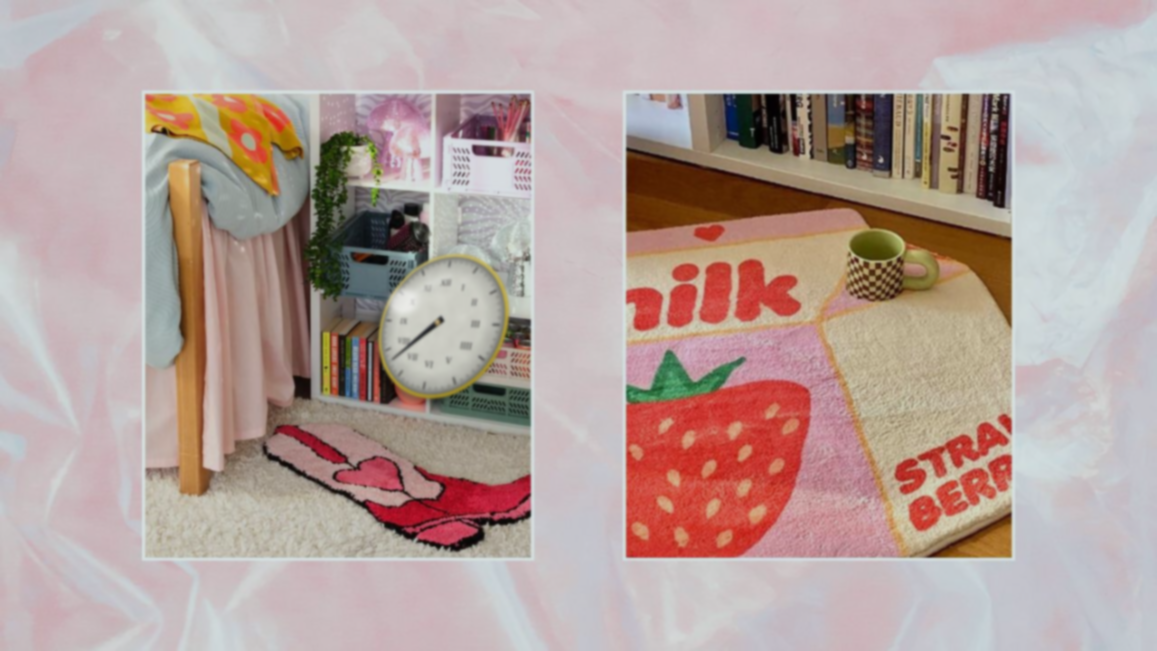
7.38
